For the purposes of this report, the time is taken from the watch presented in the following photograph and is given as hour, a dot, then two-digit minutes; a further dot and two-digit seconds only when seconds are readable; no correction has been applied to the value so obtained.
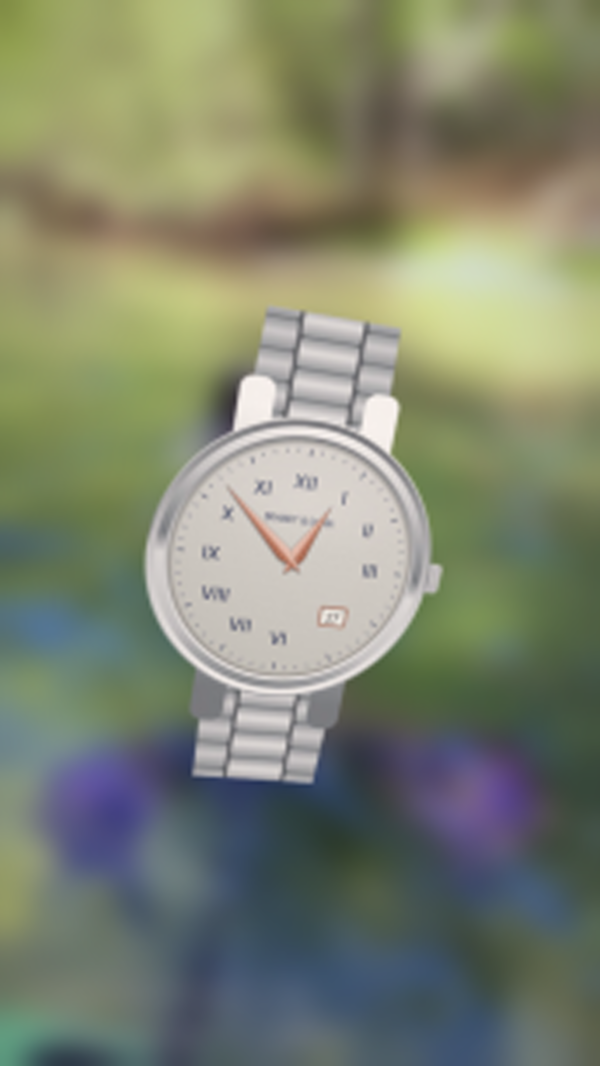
12.52
